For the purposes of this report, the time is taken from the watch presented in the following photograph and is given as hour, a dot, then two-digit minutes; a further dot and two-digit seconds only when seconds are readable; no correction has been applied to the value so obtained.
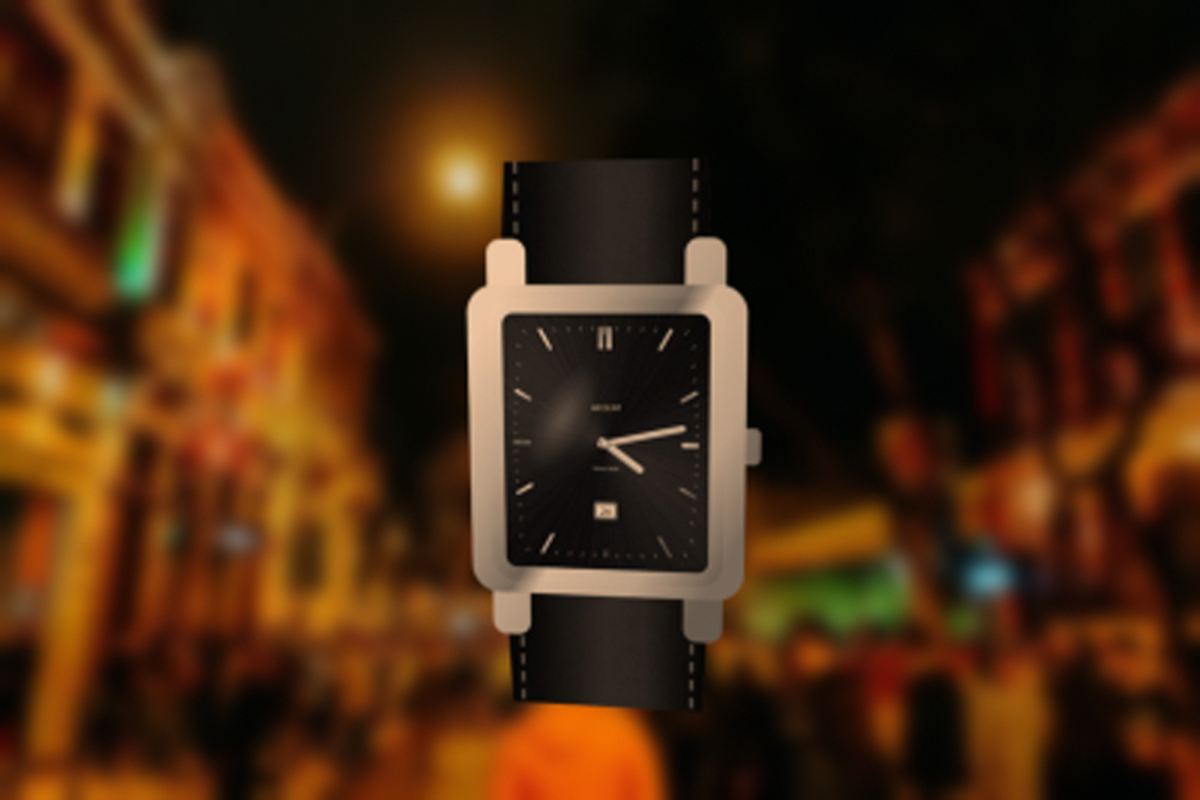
4.13
